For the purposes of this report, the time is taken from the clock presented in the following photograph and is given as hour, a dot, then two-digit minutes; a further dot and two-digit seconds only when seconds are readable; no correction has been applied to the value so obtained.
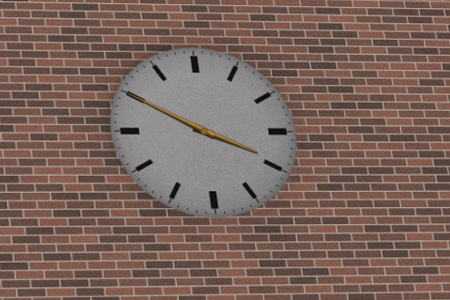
3.50
